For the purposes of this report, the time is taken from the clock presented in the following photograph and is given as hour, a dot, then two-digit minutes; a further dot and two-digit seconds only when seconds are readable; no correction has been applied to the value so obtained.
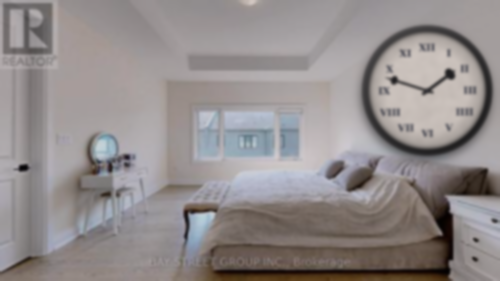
1.48
